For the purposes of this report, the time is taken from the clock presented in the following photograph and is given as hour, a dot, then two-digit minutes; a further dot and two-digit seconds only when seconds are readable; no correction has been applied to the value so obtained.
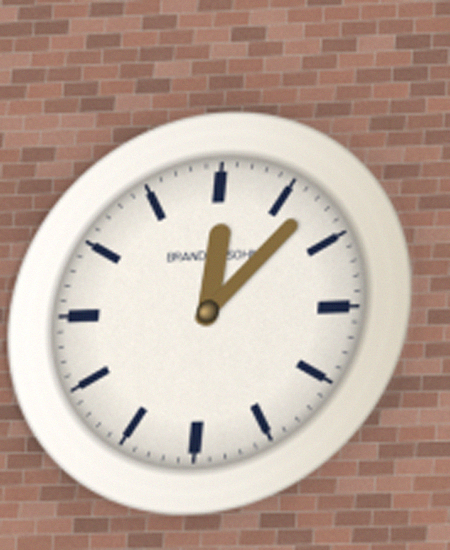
12.07
